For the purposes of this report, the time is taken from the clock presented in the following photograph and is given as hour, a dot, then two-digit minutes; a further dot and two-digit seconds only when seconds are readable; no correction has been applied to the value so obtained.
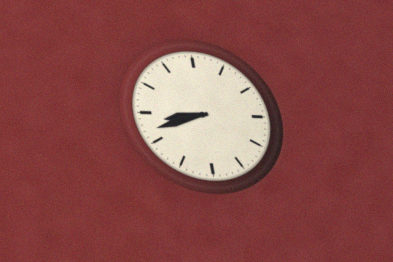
8.42
